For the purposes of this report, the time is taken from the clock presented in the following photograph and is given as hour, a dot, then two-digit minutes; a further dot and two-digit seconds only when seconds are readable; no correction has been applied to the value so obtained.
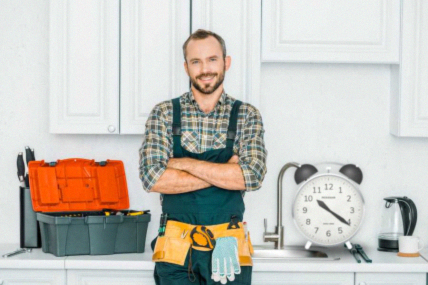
10.21
